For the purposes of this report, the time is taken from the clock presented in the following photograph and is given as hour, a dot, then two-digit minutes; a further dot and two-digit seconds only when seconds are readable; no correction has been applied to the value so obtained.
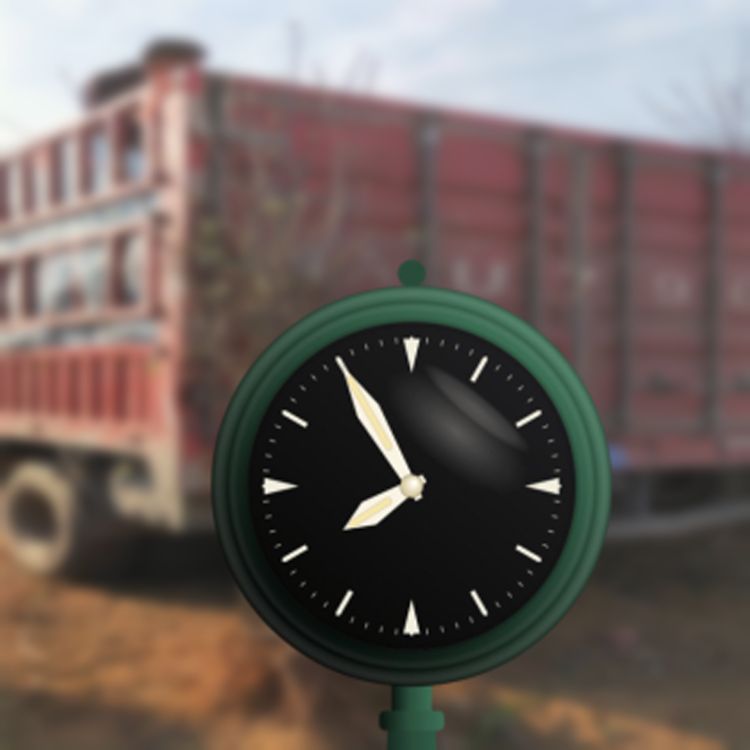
7.55
